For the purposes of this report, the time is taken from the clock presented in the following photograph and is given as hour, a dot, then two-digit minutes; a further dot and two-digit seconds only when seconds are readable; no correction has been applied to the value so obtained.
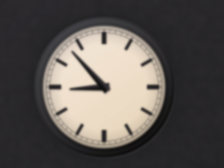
8.53
